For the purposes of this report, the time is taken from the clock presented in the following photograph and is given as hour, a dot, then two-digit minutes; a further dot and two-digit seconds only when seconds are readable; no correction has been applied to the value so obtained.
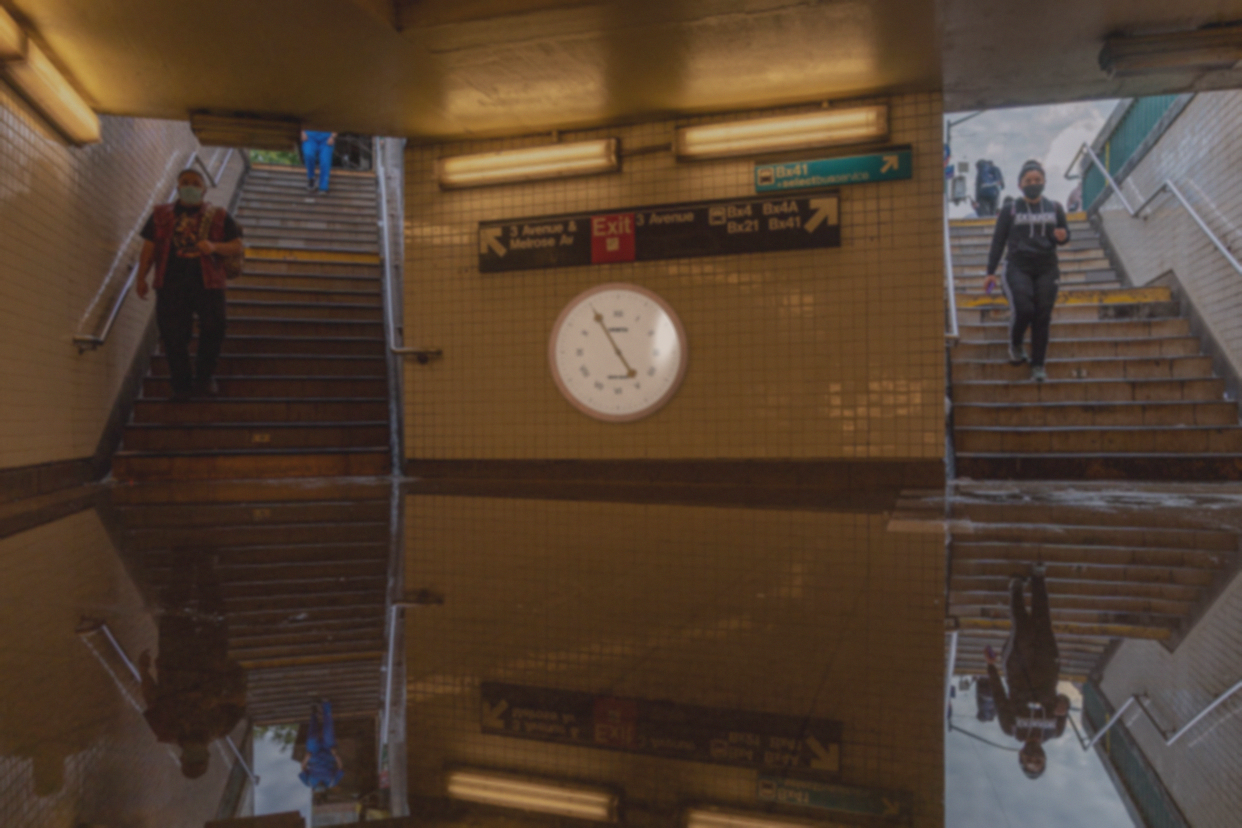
4.55
